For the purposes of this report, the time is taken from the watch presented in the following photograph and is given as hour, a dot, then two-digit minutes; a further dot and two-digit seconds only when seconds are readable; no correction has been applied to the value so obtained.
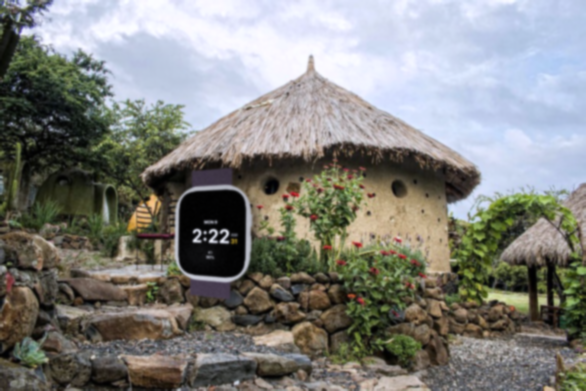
2.22
